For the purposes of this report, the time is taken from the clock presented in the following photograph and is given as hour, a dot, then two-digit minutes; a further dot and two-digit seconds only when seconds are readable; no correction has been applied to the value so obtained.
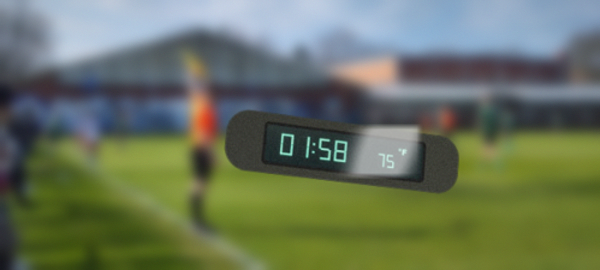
1.58
